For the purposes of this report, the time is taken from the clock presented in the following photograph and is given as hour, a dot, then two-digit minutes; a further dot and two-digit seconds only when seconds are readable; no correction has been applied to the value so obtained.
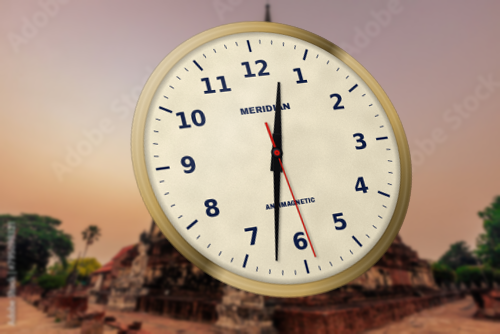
12.32.29
